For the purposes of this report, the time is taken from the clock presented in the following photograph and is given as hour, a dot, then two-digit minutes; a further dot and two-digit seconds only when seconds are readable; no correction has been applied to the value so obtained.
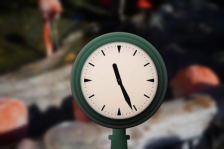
11.26
